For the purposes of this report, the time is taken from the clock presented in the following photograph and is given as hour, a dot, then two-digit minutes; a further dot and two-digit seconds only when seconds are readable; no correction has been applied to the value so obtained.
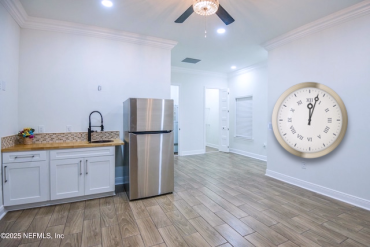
12.03
